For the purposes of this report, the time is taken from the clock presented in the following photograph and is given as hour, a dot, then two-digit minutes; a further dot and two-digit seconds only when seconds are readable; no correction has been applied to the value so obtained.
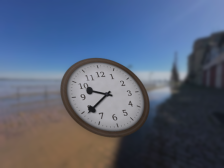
9.39
